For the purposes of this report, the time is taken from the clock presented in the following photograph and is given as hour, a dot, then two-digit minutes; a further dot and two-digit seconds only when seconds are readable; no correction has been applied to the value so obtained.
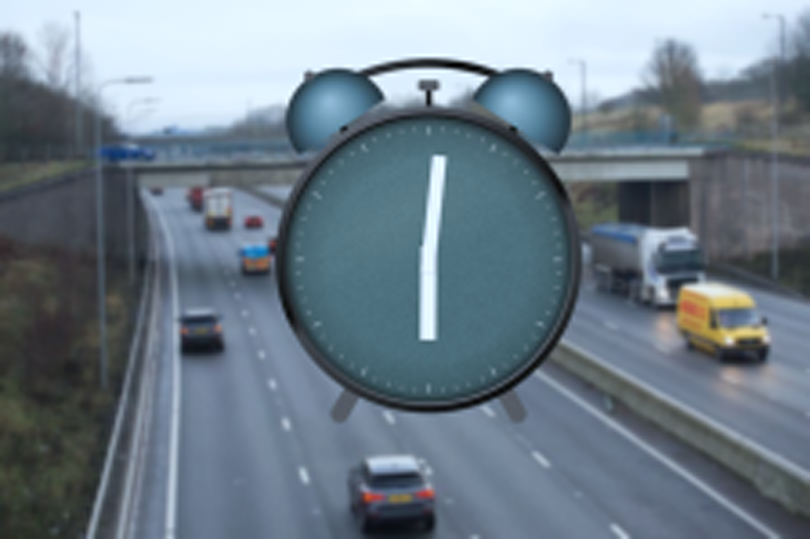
6.01
